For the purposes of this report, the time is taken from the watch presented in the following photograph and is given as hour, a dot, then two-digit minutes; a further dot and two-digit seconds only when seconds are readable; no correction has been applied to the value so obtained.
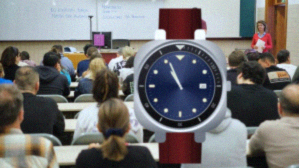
10.56
